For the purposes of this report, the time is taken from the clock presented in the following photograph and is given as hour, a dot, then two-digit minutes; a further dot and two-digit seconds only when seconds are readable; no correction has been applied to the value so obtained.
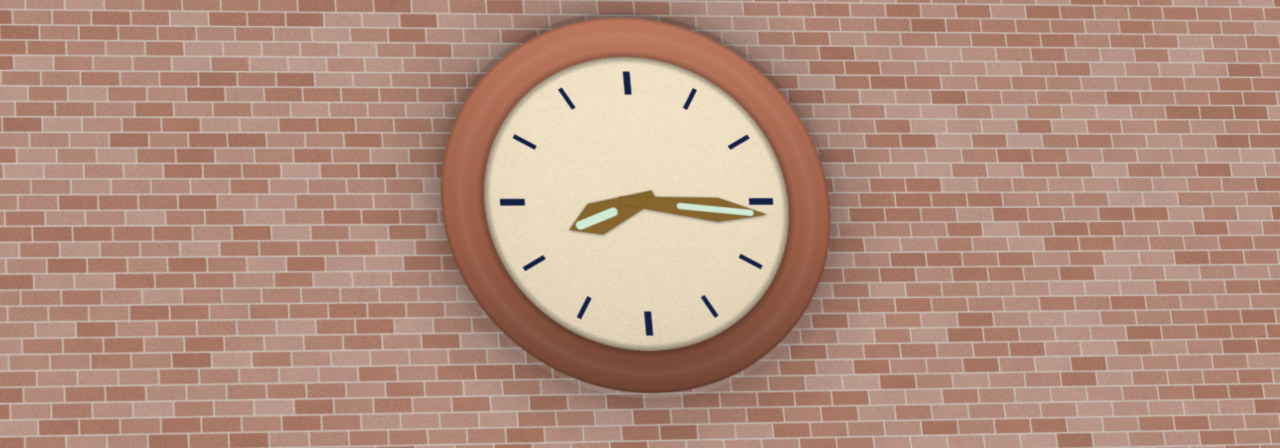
8.16
